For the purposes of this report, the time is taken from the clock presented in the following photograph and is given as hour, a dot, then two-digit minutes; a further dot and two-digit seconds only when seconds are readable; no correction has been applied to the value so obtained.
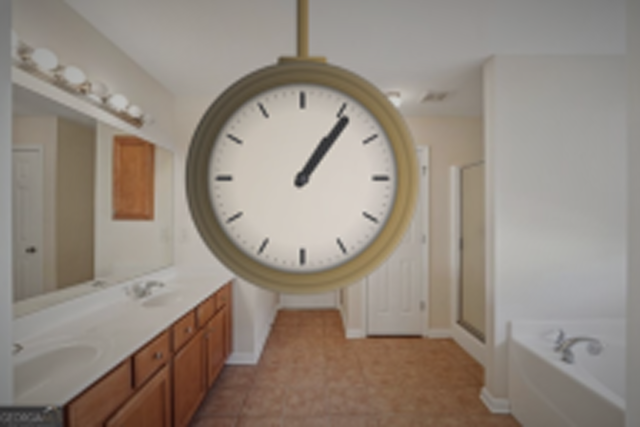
1.06
